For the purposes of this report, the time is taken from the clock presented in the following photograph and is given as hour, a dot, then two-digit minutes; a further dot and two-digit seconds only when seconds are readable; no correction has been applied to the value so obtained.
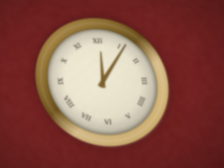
12.06
